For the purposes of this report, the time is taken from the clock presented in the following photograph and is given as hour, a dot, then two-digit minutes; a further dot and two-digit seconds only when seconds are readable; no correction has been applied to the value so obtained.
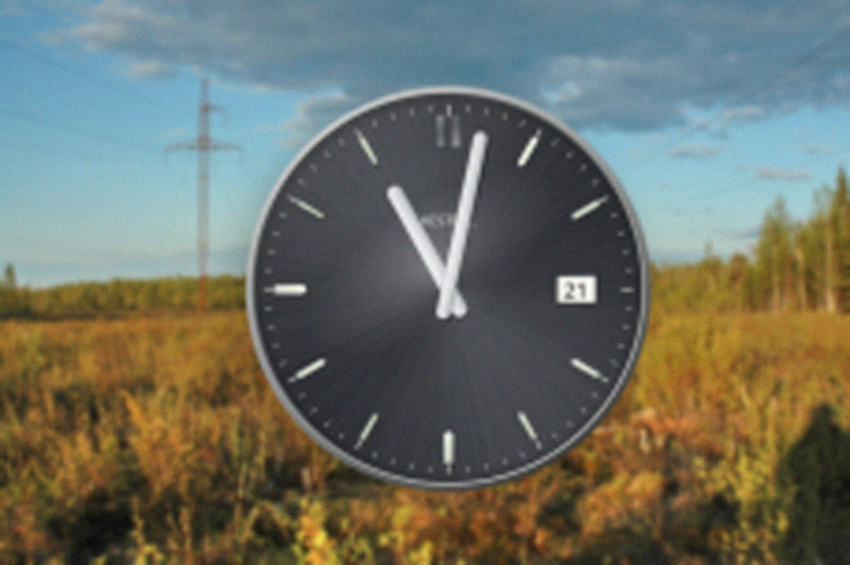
11.02
